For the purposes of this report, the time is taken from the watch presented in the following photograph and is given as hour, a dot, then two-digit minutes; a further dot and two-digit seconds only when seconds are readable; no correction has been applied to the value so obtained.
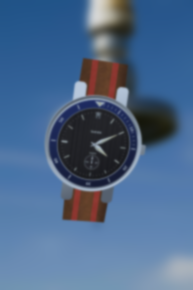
4.10
